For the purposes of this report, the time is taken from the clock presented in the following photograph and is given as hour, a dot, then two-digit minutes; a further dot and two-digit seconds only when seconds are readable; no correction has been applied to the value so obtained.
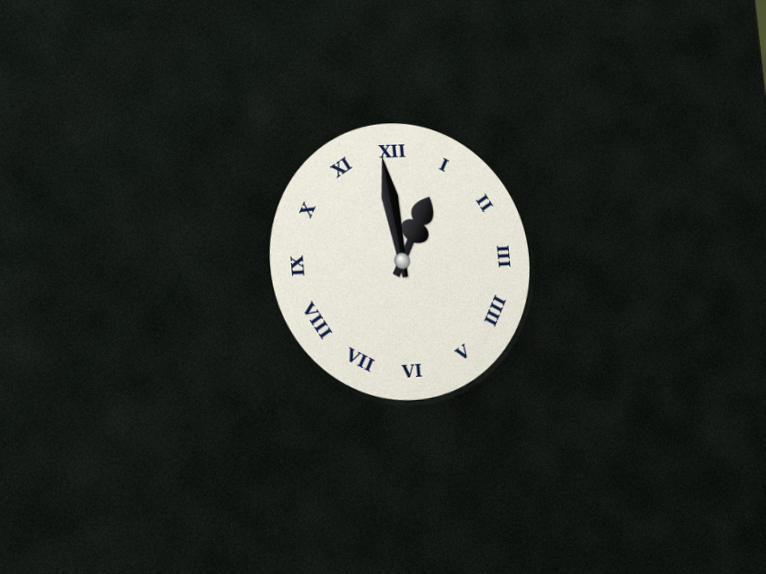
12.59
